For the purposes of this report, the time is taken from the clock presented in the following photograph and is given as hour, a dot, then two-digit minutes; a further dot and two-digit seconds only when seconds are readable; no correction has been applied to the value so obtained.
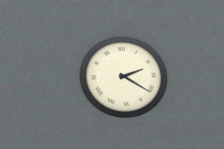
2.21
